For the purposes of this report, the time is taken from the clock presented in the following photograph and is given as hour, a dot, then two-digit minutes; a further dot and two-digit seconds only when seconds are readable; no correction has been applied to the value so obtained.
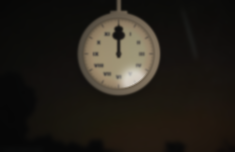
12.00
